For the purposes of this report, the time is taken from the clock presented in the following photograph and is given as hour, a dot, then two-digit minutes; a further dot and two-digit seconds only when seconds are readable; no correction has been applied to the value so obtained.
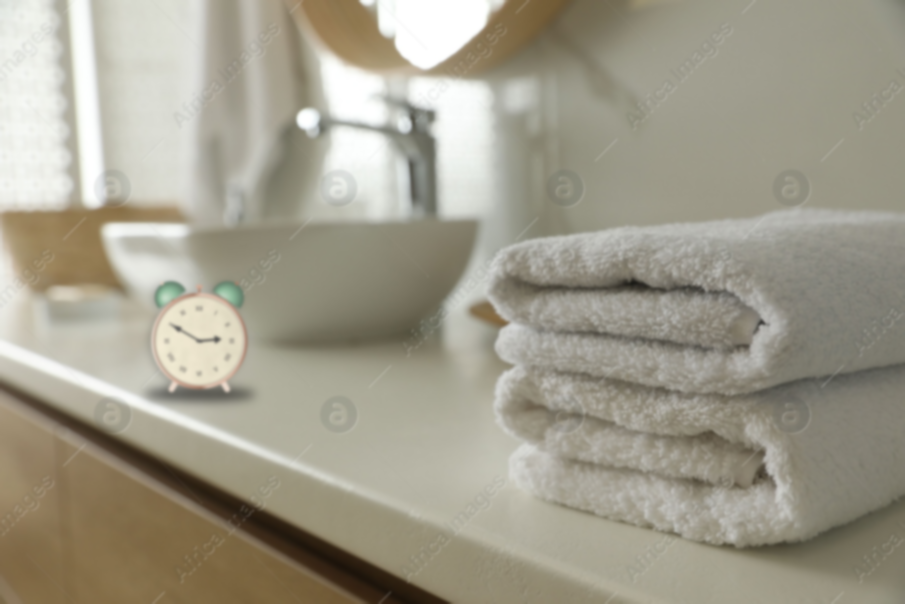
2.50
